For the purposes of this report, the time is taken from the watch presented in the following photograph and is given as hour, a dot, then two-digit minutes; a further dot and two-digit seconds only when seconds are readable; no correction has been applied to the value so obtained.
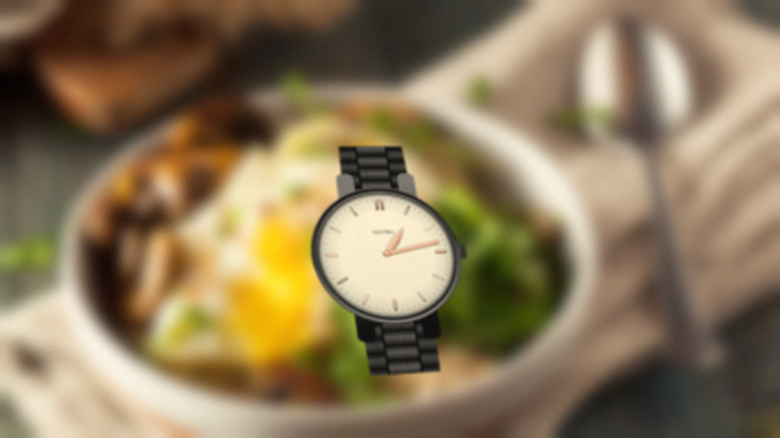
1.13
